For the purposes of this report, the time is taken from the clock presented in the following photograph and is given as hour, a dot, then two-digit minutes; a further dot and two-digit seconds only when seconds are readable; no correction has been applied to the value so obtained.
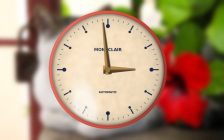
2.59
